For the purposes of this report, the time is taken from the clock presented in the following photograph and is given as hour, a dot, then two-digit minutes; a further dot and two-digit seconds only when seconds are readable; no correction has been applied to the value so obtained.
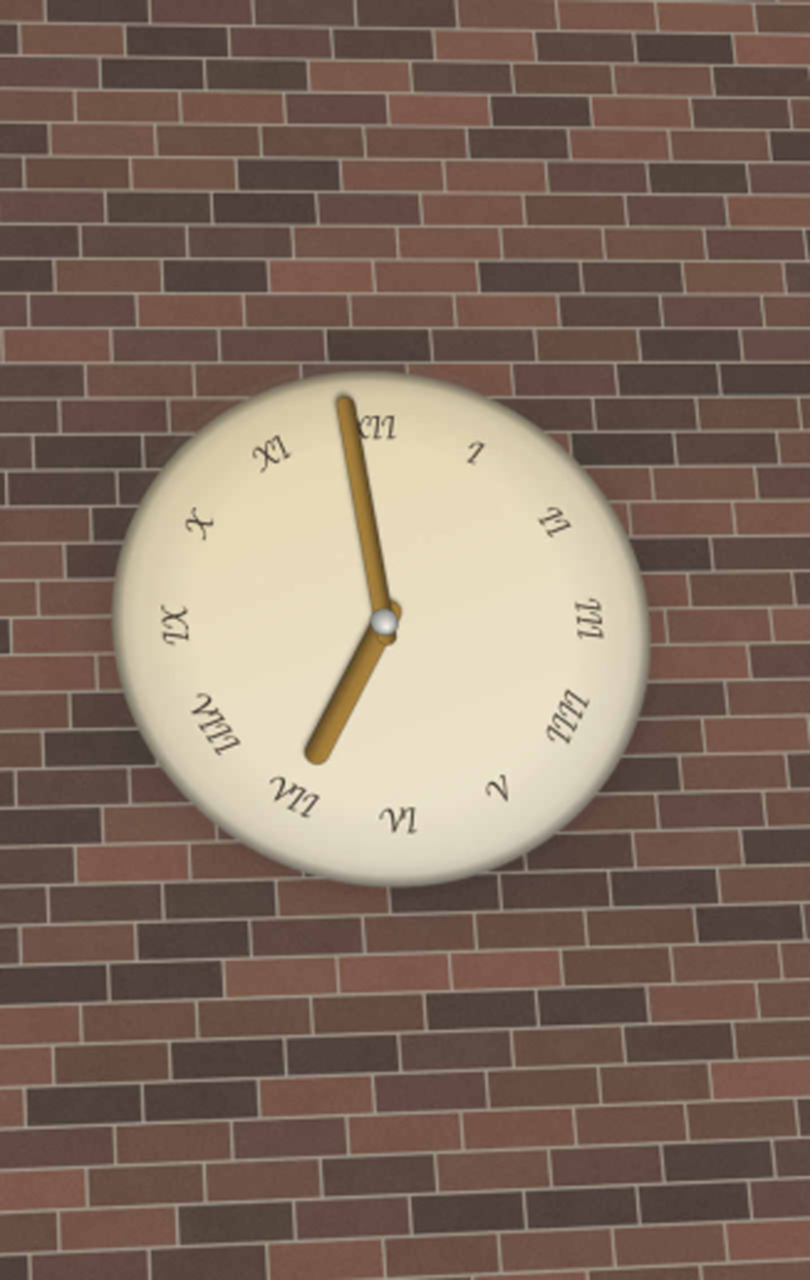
6.59
